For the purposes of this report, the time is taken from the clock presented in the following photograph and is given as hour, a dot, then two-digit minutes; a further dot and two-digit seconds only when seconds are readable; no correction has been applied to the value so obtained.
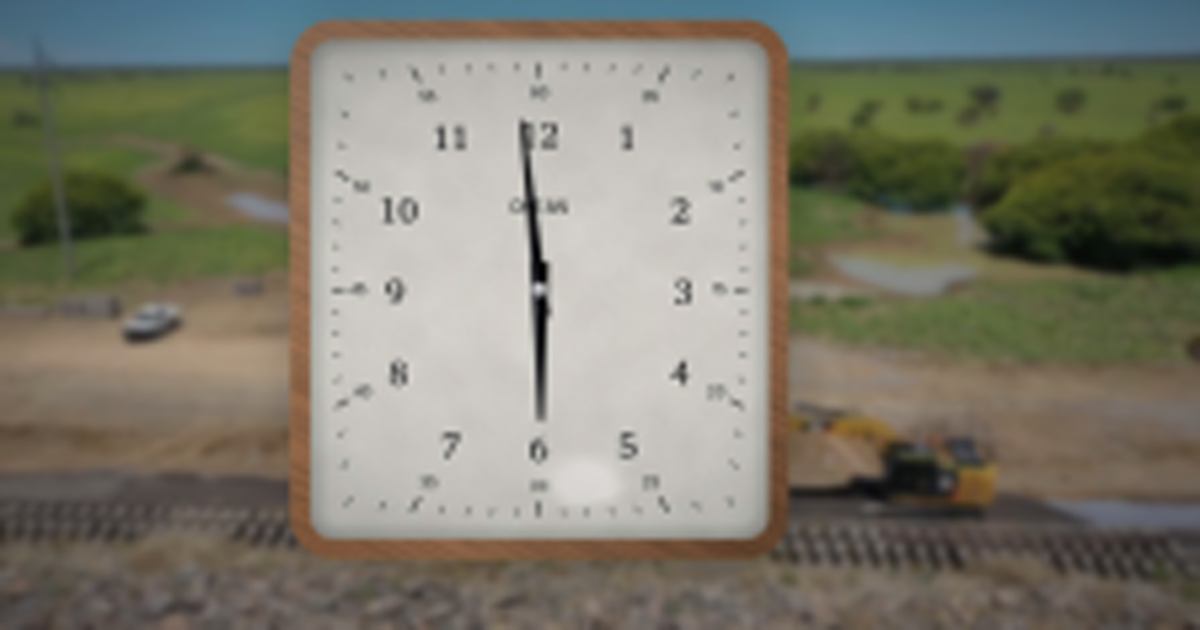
5.59
